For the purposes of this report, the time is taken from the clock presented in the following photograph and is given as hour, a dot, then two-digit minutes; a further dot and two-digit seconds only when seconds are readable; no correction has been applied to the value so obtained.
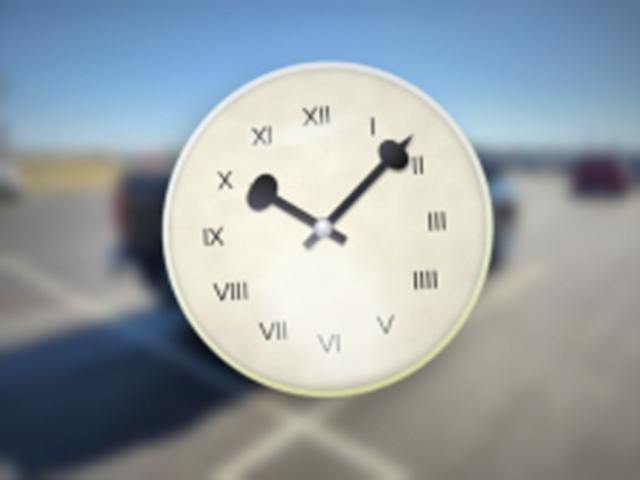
10.08
